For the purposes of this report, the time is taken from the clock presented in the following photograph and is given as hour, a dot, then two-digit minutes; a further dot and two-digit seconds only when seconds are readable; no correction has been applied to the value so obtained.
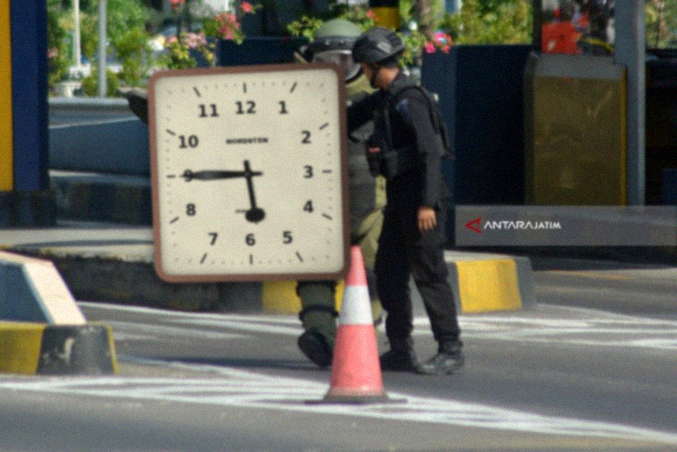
5.45
